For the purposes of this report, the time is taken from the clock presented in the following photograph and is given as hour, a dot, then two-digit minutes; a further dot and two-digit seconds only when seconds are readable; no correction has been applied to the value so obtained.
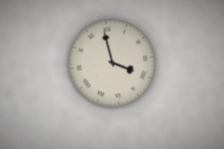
3.59
